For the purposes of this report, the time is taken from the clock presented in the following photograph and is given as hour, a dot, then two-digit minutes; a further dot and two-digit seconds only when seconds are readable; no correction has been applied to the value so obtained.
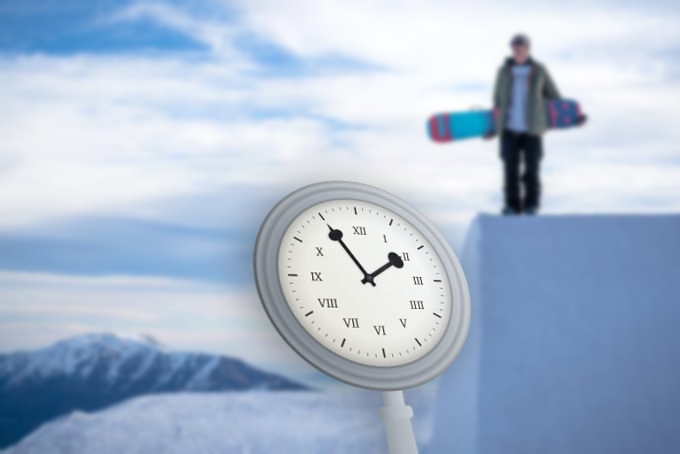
1.55
